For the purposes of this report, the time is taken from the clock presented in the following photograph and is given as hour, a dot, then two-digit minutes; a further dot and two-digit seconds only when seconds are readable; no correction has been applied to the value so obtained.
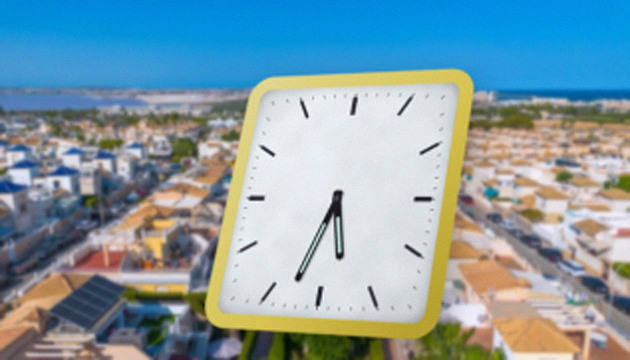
5.33
